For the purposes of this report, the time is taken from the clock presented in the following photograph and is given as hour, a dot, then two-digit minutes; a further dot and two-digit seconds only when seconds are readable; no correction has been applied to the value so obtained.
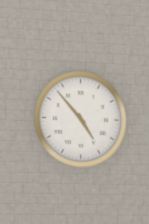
4.53
